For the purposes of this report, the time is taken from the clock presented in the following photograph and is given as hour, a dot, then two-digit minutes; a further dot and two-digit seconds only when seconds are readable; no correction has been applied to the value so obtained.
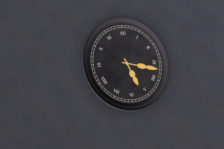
5.17
